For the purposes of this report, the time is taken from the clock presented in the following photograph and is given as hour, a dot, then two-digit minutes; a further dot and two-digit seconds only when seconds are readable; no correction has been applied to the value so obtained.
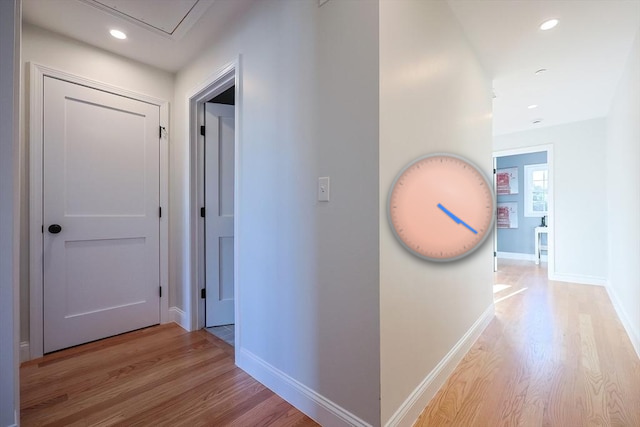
4.21
